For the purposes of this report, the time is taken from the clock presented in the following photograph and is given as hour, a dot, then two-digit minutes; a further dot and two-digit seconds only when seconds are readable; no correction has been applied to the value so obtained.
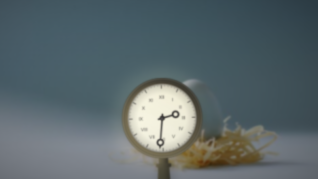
2.31
